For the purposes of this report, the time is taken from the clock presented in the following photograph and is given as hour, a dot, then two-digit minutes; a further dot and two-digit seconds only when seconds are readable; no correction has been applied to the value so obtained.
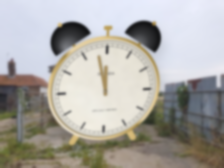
11.58
